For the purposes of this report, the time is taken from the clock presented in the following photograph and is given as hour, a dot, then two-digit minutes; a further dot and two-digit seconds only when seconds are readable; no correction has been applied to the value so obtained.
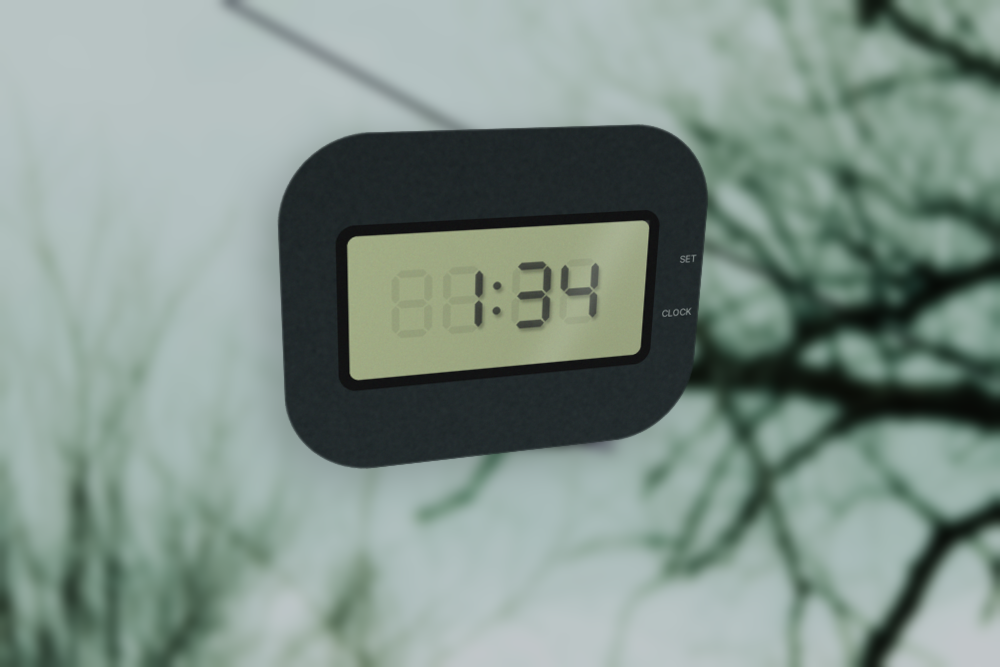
1.34
